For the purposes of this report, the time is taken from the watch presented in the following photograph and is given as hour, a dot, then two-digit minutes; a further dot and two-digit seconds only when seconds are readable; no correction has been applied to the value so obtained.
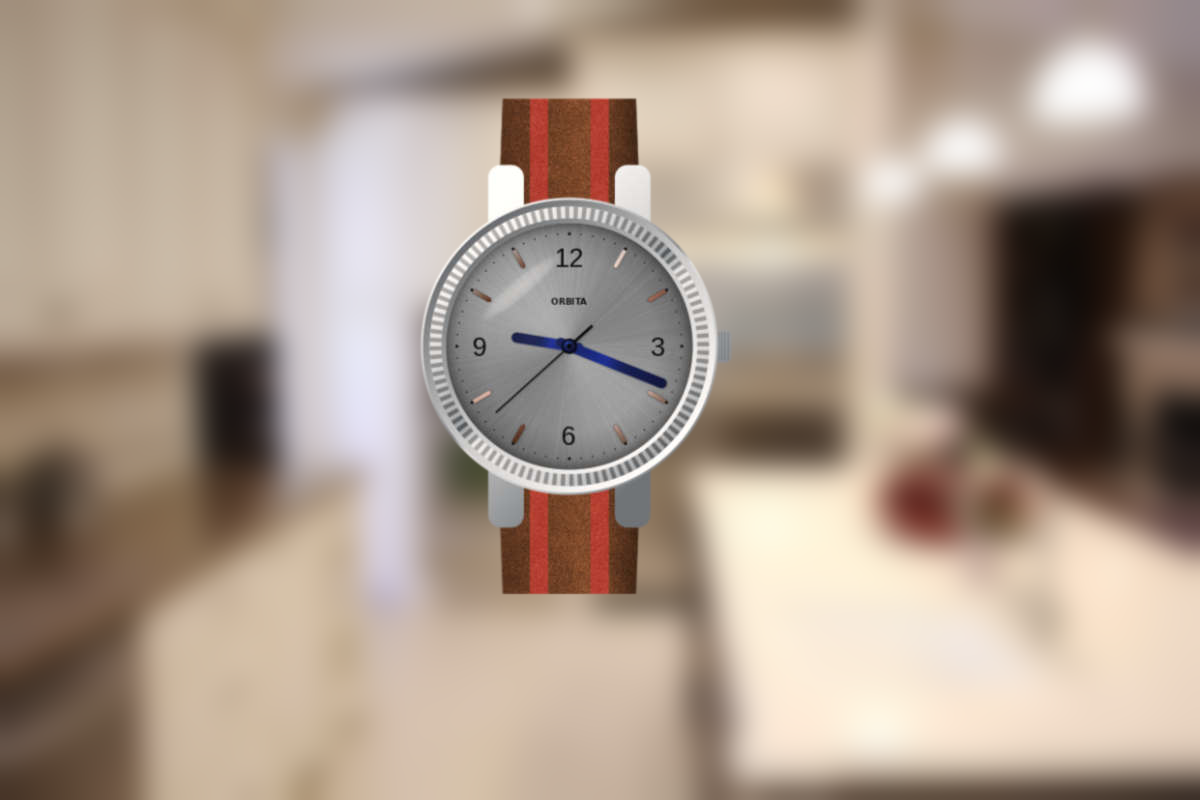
9.18.38
